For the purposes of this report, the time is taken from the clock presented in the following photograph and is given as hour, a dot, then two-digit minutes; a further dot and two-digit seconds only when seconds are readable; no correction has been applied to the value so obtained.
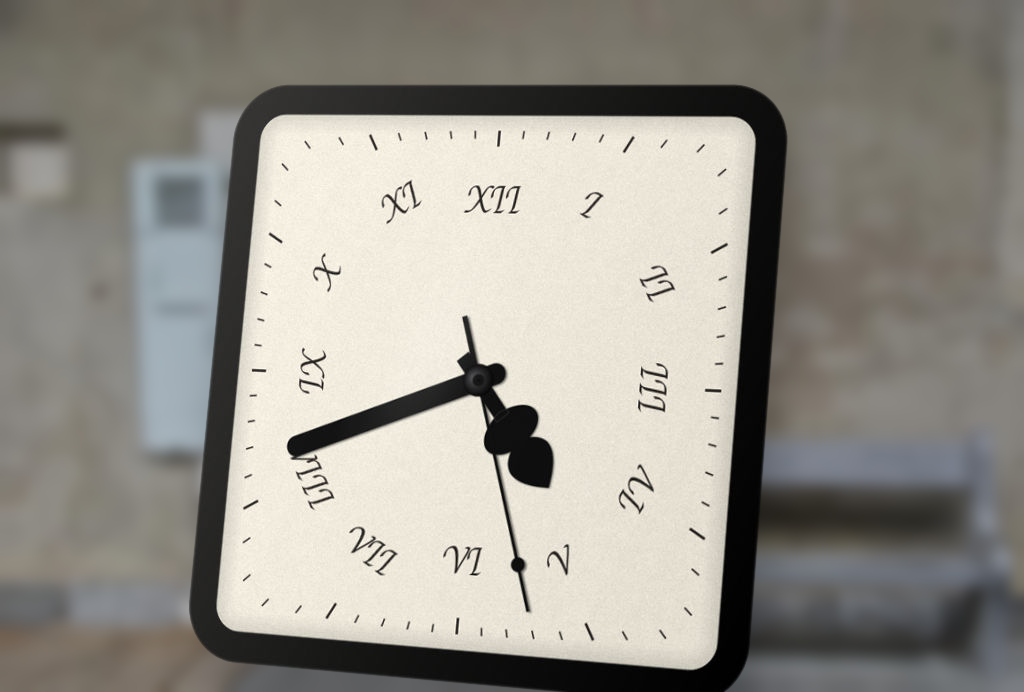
4.41.27
